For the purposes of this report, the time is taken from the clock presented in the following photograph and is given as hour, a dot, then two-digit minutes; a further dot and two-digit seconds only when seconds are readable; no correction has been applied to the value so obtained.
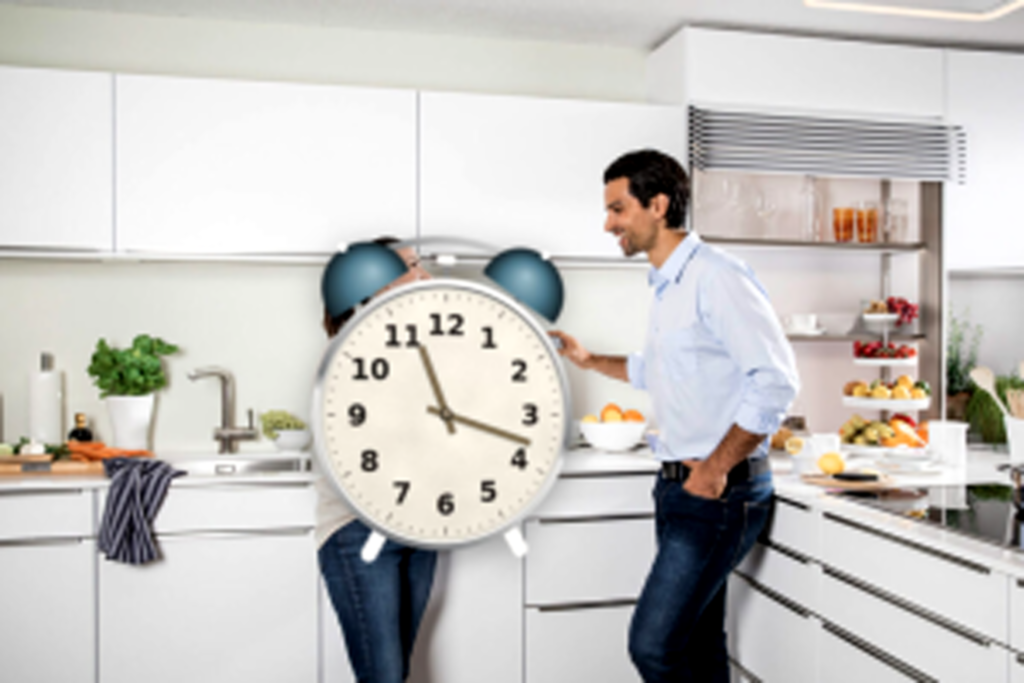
11.18
